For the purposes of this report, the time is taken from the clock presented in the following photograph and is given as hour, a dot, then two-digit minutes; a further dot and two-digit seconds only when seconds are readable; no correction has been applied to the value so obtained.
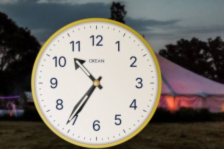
10.36
